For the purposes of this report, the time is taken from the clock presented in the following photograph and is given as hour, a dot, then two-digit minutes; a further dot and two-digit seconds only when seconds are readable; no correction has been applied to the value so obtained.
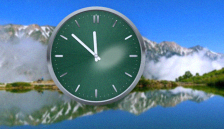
11.52
